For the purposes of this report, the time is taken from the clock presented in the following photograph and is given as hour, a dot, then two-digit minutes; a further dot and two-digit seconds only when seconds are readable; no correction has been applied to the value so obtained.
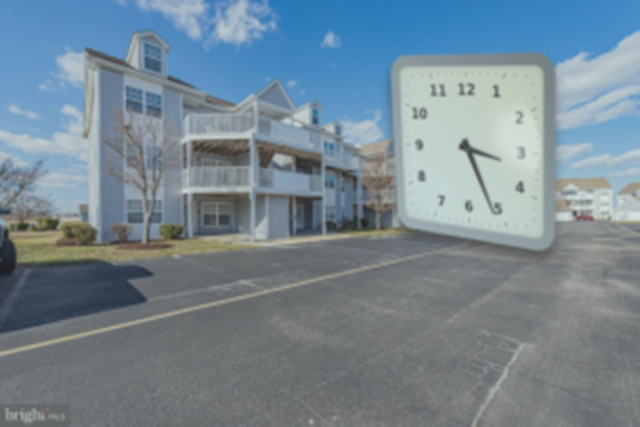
3.26
